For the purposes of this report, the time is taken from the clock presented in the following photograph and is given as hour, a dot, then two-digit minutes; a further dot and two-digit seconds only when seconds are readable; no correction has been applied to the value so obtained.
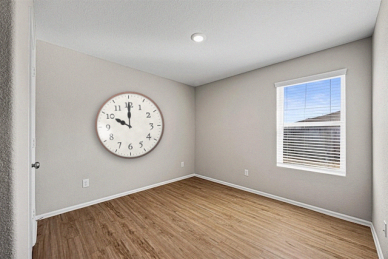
10.00
